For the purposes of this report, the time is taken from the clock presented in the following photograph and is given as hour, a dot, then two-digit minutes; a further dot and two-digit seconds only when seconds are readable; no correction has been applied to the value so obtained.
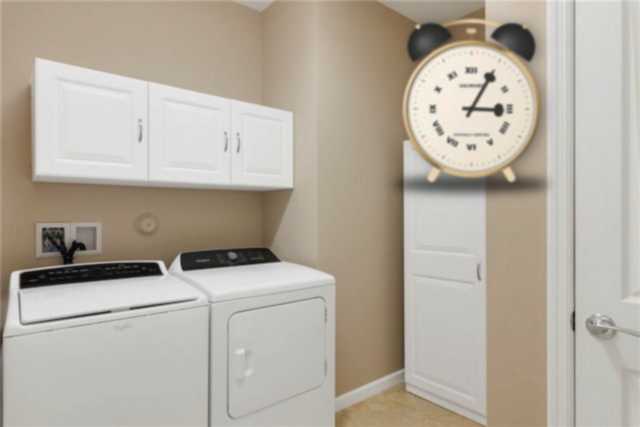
3.05
